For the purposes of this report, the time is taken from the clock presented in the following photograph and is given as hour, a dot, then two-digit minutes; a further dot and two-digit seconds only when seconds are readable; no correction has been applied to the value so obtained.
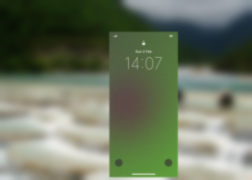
14.07
